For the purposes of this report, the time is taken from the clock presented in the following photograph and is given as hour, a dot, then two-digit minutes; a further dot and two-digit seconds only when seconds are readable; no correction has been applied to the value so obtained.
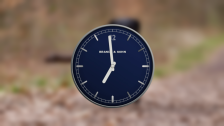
6.59
